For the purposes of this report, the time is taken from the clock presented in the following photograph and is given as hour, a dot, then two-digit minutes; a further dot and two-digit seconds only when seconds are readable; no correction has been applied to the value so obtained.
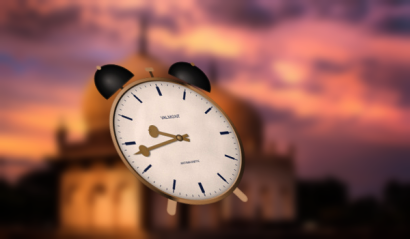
9.43
